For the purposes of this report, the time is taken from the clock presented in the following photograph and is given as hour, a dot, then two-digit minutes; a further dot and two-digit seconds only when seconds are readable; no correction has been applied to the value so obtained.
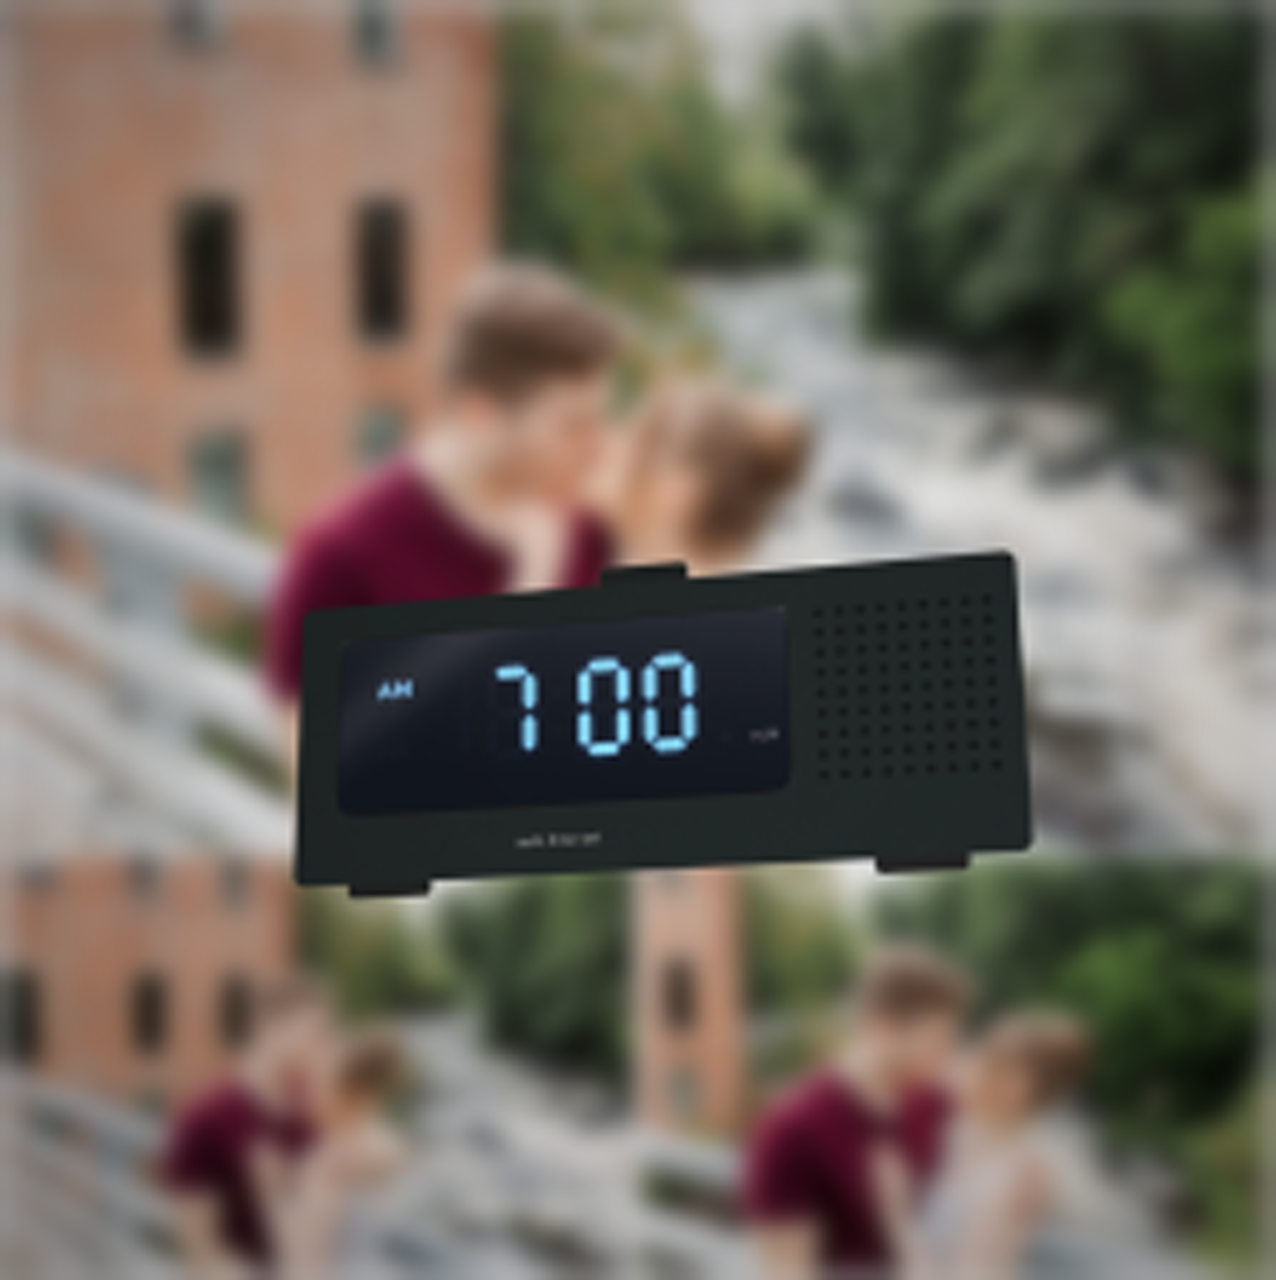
7.00
